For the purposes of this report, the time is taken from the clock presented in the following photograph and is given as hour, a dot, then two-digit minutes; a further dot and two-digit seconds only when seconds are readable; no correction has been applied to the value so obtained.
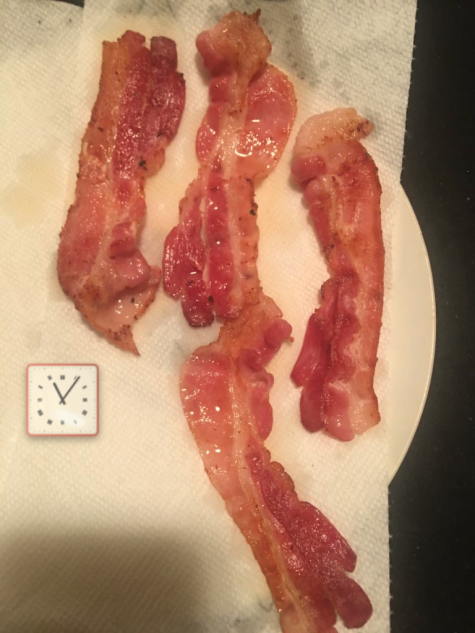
11.06
